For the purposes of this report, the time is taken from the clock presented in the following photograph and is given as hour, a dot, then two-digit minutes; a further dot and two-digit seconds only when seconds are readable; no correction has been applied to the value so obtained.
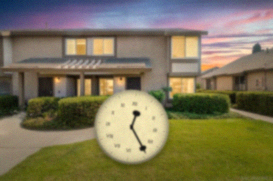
12.24
